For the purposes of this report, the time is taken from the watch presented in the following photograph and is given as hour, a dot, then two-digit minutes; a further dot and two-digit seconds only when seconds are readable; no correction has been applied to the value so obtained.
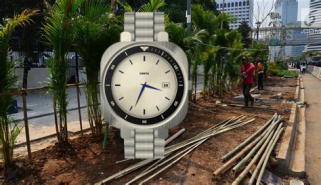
3.34
